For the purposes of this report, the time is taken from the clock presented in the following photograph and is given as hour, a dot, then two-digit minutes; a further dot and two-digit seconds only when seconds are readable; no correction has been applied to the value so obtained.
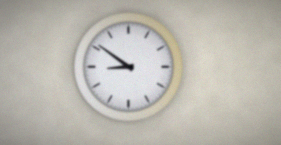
8.51
